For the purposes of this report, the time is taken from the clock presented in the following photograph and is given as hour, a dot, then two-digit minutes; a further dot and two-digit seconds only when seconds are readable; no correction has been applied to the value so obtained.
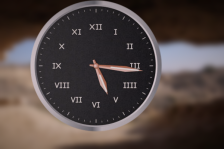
5.16
